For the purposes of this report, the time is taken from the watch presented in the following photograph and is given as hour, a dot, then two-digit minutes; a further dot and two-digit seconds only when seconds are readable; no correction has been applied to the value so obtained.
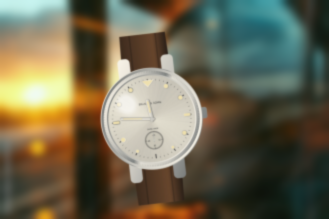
11.46
